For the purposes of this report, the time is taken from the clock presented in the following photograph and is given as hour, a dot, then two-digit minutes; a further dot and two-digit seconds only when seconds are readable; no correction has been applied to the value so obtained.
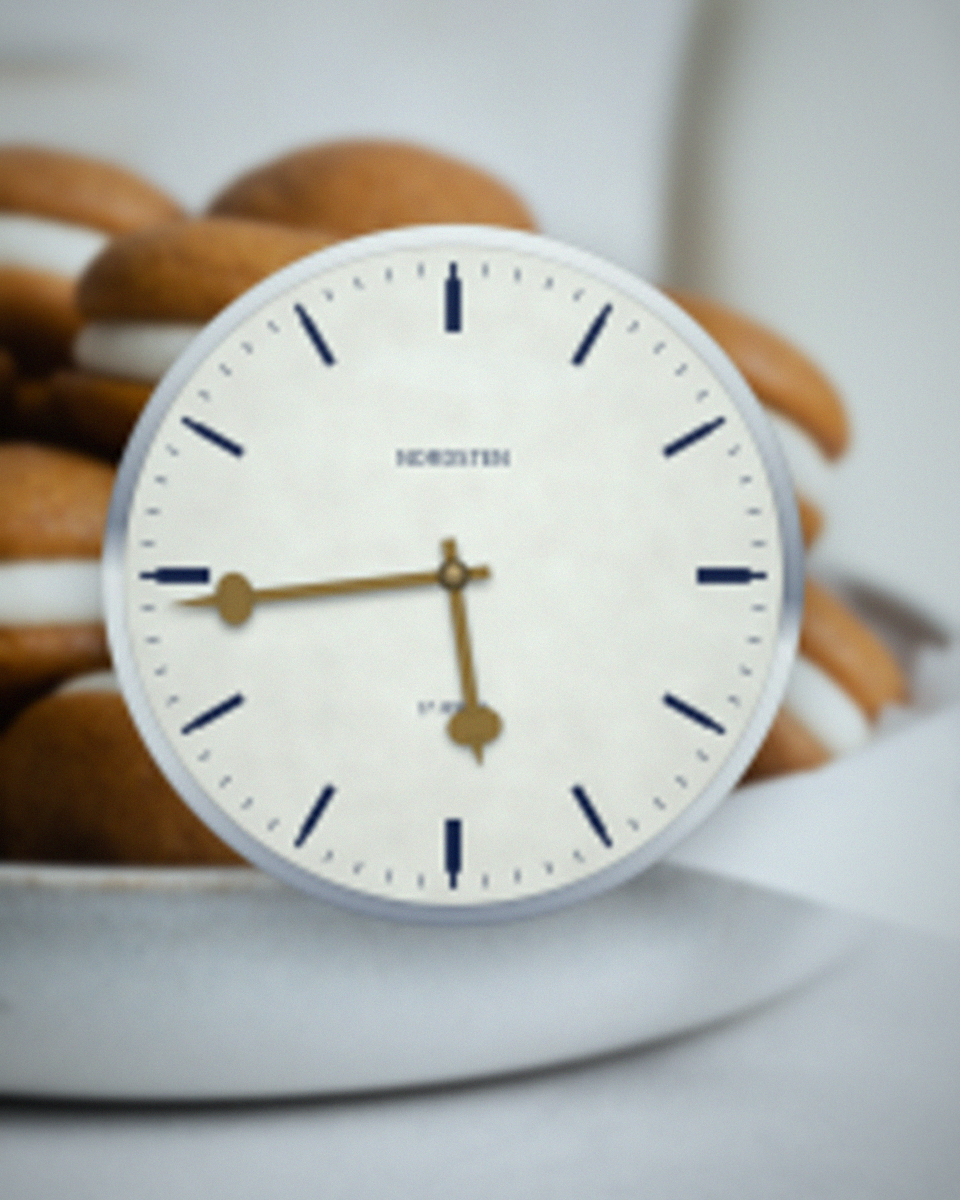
5.44
